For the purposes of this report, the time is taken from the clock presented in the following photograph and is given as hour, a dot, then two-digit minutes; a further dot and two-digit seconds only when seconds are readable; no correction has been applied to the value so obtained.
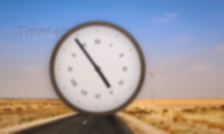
4.54
